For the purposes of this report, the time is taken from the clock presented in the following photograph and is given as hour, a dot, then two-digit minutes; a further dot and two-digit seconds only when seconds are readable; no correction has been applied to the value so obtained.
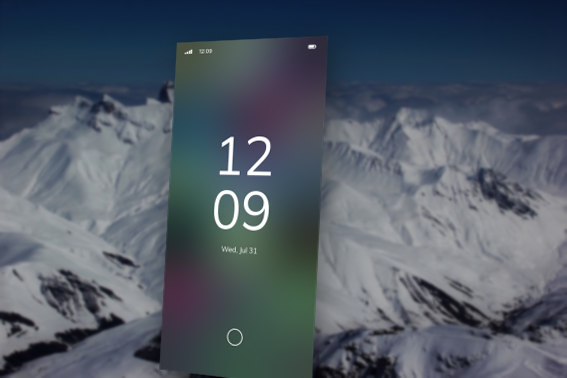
12.09
